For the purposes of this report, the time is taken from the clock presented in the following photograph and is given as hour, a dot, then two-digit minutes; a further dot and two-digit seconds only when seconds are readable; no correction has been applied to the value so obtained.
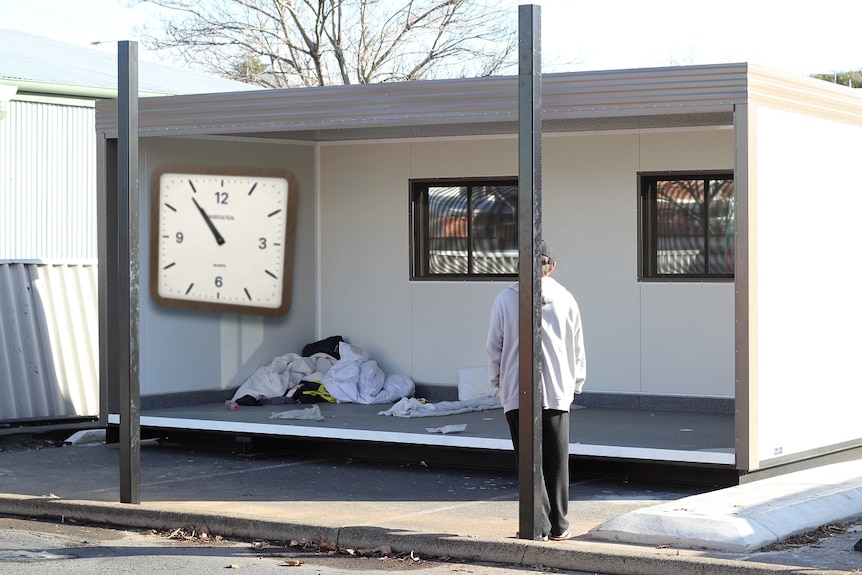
10.54
